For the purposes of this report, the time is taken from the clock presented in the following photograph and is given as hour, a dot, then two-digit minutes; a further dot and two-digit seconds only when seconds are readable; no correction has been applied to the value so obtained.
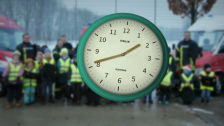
1.41
